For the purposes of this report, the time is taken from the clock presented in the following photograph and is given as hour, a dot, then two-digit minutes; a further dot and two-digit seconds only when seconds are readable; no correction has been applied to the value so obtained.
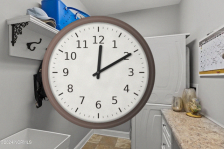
12.10
